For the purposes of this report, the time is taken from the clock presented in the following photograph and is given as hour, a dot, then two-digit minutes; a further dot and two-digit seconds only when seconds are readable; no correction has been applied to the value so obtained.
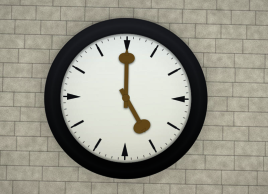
5.00
